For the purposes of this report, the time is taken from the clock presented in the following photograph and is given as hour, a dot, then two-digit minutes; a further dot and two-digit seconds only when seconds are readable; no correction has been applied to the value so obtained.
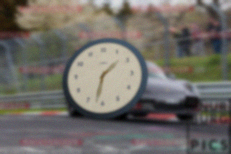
1.32
